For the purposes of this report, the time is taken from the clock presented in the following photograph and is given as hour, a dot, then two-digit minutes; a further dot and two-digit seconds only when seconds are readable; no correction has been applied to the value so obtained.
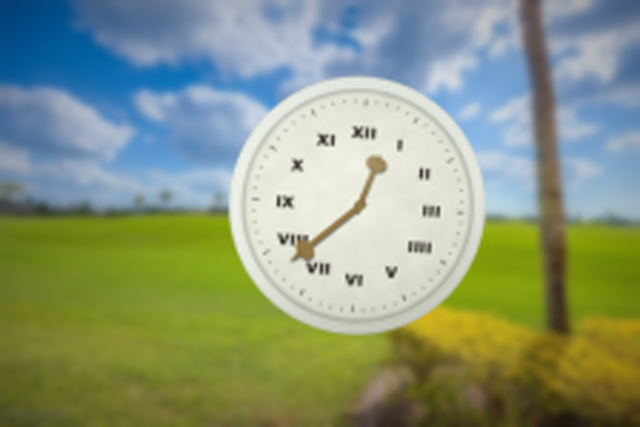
12.38
